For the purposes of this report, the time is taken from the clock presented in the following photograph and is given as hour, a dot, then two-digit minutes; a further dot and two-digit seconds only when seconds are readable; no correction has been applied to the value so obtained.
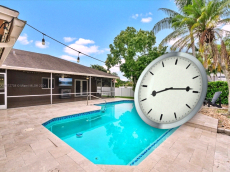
8.14
